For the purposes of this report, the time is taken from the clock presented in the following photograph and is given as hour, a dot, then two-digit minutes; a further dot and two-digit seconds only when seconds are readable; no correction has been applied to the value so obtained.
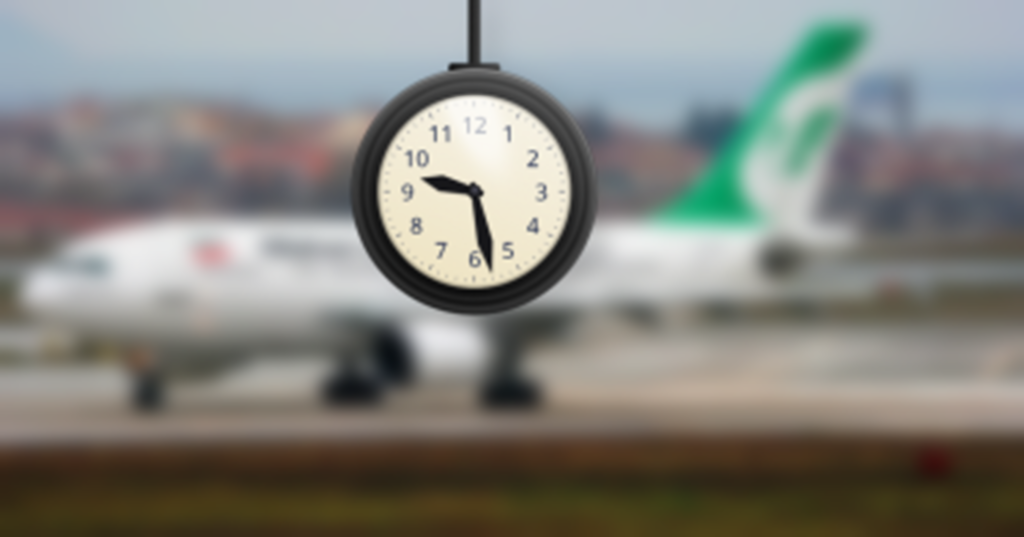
9.28
